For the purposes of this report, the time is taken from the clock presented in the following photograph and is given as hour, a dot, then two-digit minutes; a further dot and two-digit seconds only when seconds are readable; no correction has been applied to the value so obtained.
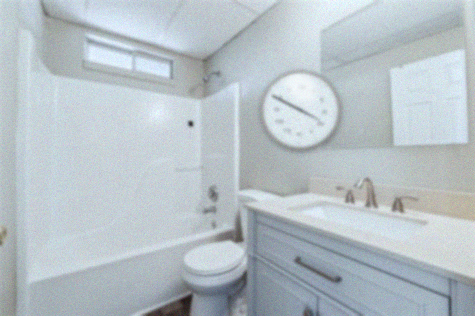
3.49
